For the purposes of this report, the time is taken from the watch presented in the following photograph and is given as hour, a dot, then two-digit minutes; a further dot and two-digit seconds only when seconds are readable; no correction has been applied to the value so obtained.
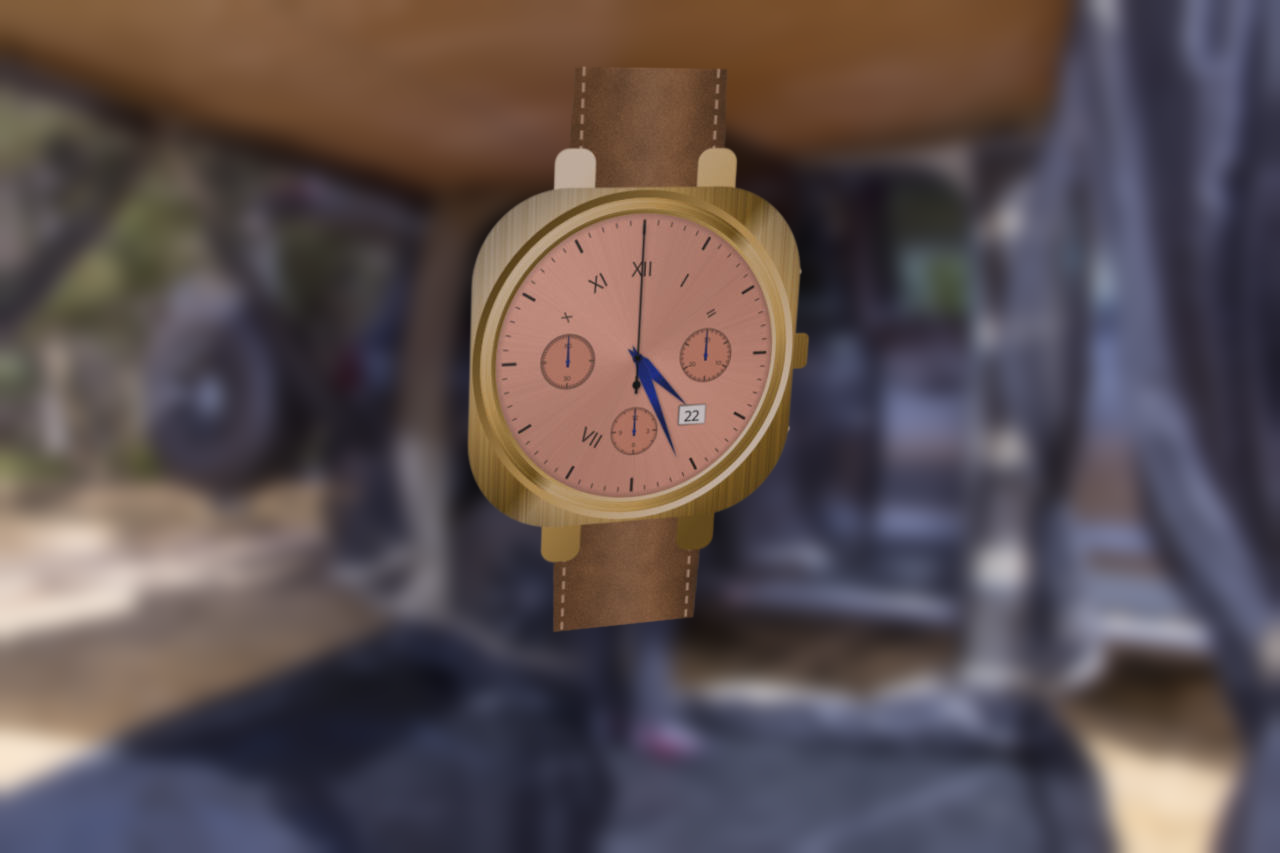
4.26
